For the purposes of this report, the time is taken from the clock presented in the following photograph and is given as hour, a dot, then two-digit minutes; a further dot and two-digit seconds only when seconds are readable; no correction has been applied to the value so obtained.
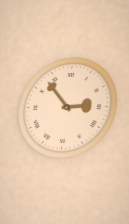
2.53
